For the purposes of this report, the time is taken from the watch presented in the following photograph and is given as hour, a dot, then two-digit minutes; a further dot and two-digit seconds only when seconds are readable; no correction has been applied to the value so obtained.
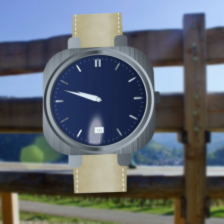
9.48
